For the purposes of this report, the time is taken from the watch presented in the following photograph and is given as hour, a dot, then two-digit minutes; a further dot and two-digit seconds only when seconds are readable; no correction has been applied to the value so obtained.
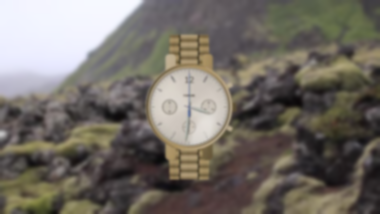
3.31
